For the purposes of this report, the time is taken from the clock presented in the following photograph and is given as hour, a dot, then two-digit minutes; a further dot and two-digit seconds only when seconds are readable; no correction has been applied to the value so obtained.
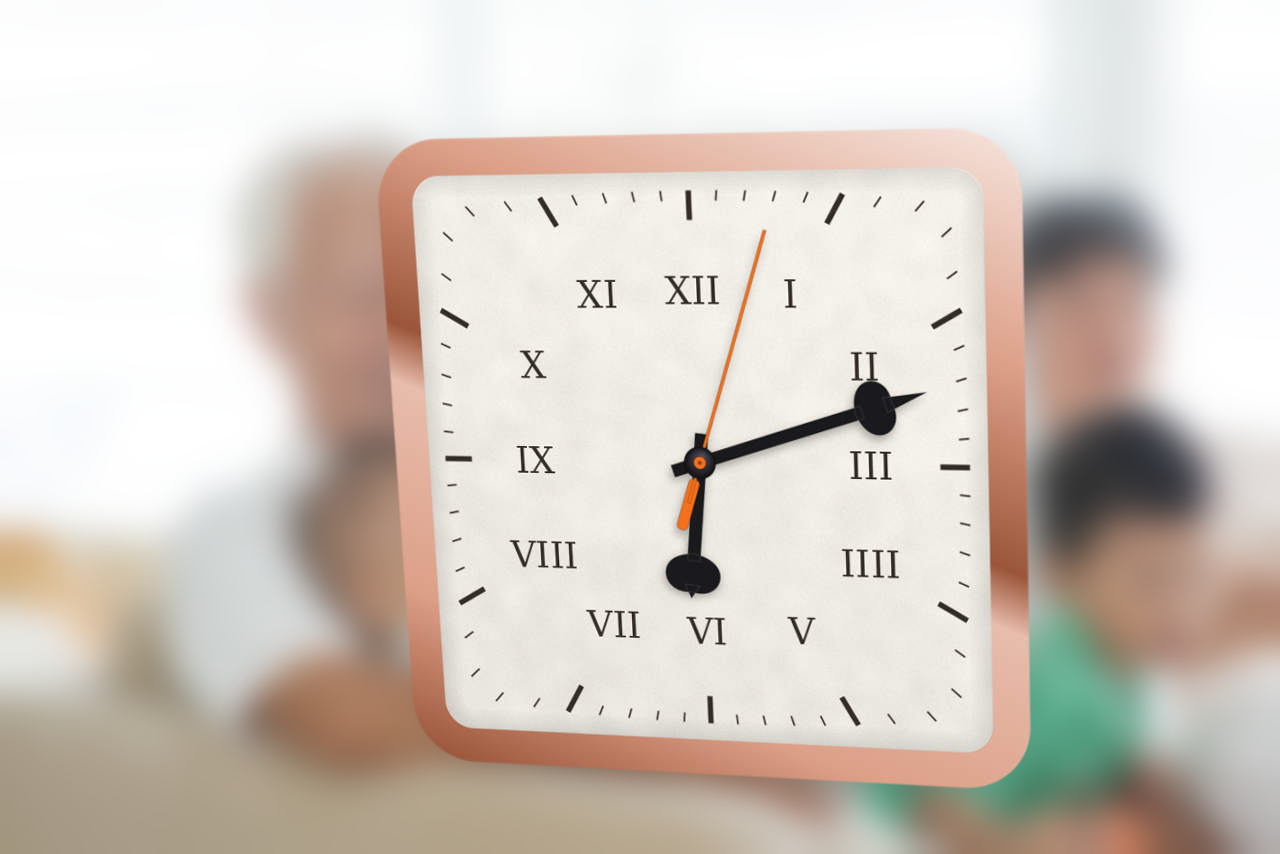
6.12.03
